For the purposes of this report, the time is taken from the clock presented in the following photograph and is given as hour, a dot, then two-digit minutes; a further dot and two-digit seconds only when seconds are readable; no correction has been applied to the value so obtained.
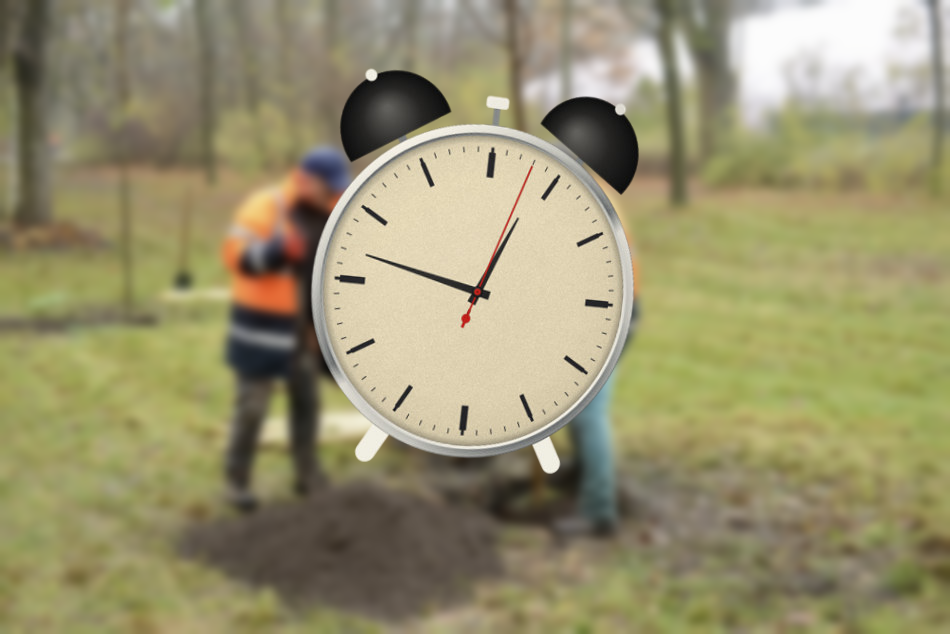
12.47.03
